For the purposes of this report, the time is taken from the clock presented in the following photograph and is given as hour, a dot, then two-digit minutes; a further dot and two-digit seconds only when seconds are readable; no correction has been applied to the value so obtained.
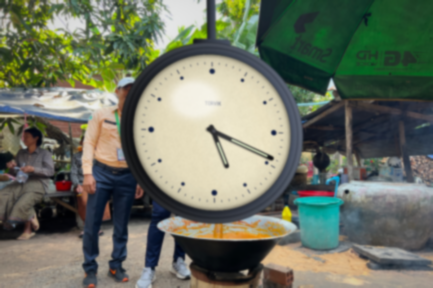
5.19
